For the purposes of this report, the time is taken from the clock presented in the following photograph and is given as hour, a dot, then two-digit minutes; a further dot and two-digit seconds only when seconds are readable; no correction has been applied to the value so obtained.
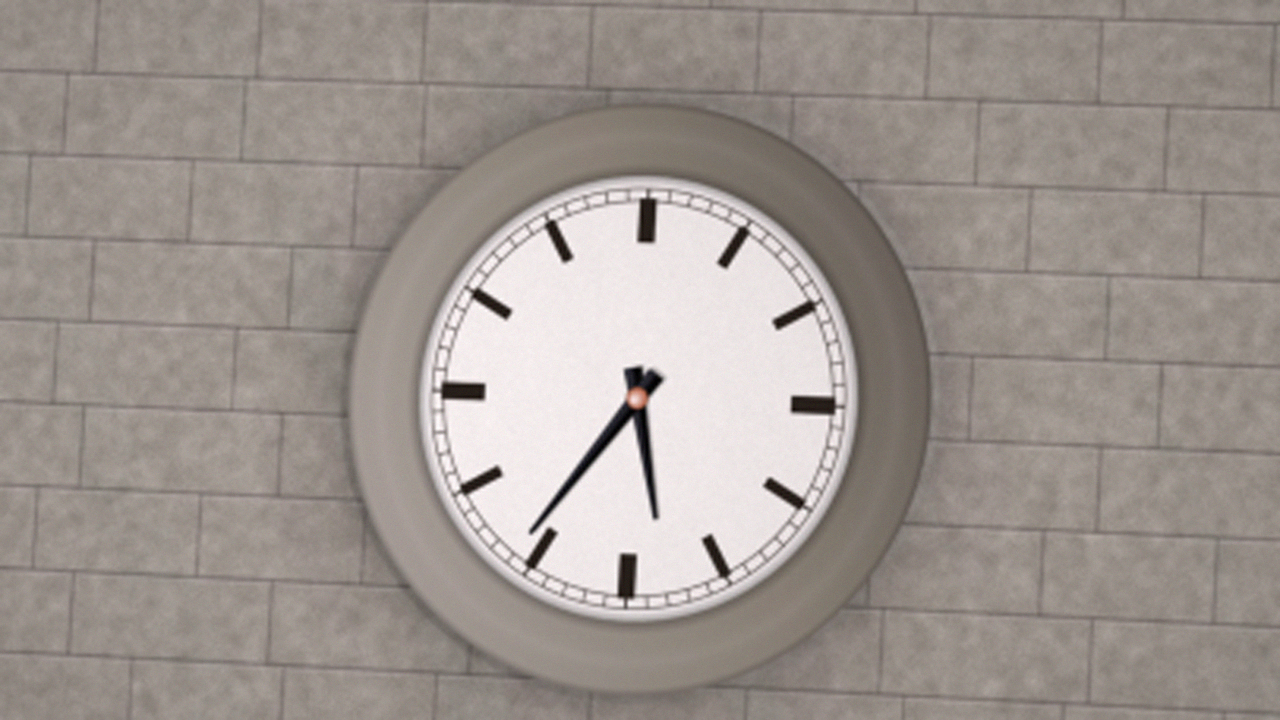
5.36
